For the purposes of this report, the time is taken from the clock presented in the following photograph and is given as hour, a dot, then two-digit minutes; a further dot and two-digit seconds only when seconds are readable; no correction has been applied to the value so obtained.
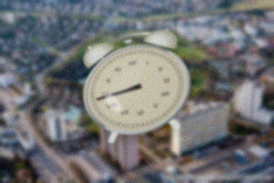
8.44
